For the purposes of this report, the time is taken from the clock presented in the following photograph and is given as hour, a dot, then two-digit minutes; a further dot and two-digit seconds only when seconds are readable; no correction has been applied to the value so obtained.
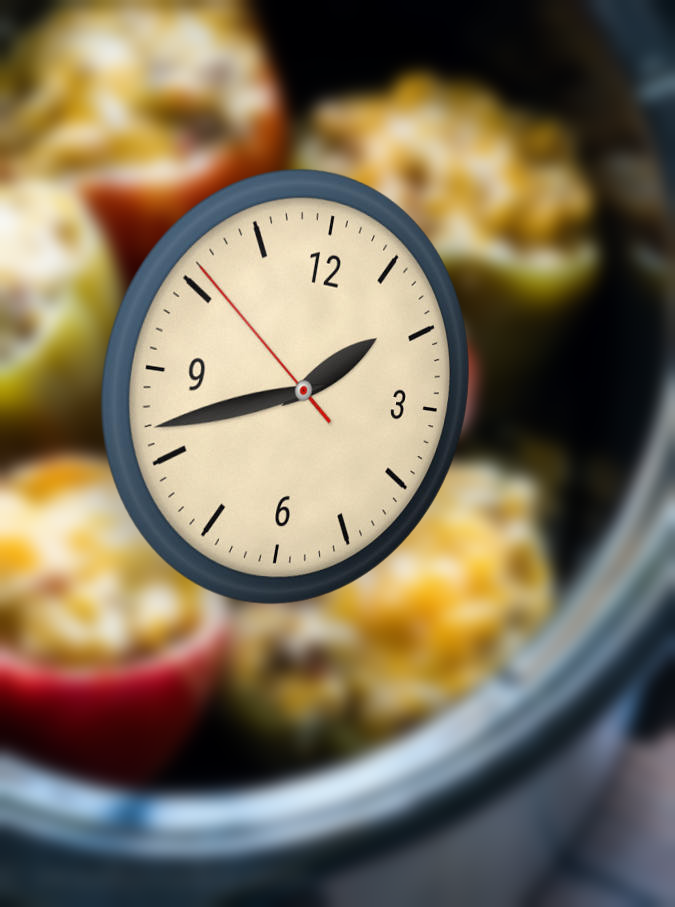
1.41.51
